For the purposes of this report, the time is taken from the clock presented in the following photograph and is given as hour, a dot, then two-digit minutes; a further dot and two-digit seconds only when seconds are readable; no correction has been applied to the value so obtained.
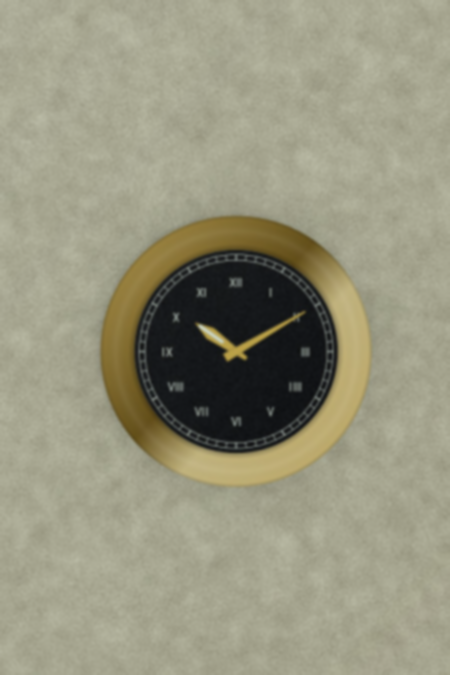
10.10
